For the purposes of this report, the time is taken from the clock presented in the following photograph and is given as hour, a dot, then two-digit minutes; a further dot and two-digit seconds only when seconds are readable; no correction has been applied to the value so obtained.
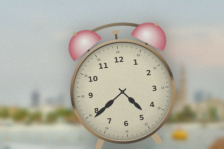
4.39
